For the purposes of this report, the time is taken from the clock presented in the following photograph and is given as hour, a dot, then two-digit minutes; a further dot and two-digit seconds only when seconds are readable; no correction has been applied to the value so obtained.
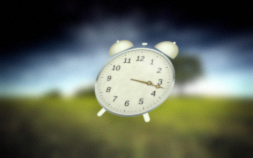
3.17
